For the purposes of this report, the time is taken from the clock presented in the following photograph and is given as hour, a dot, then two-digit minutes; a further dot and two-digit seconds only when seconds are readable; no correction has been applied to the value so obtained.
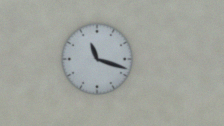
11.18
